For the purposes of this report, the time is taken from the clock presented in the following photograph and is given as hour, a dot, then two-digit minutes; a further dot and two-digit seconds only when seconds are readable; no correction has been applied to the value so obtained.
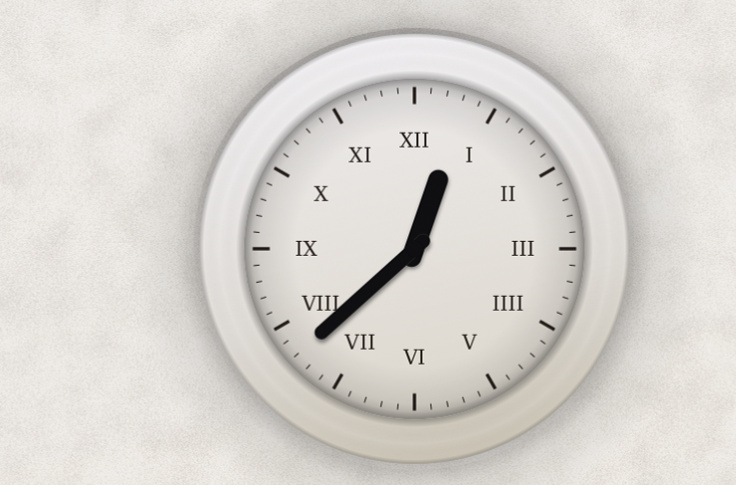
12.38
